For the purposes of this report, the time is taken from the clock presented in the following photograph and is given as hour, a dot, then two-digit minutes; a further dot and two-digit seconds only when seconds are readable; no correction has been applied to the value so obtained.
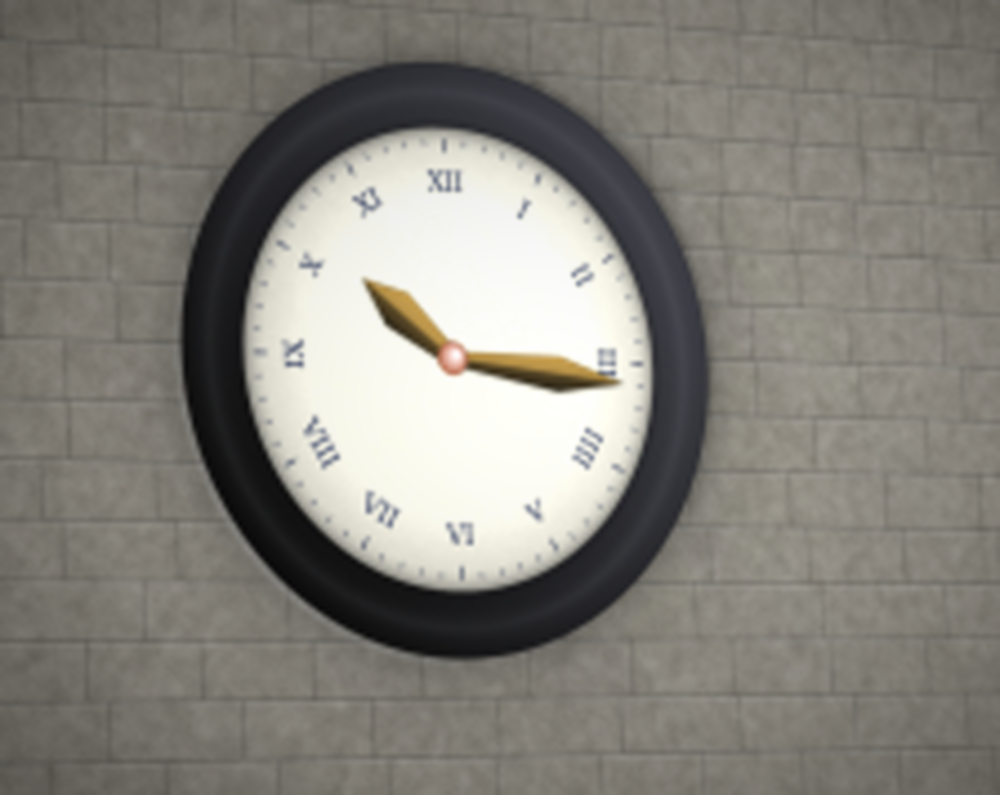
10.16
